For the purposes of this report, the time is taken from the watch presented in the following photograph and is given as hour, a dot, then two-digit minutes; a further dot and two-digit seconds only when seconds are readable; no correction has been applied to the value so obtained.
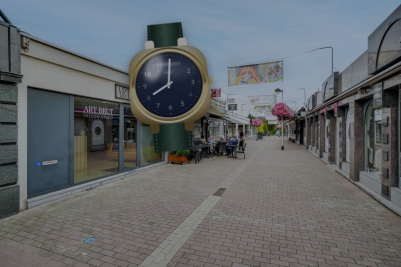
8.01
